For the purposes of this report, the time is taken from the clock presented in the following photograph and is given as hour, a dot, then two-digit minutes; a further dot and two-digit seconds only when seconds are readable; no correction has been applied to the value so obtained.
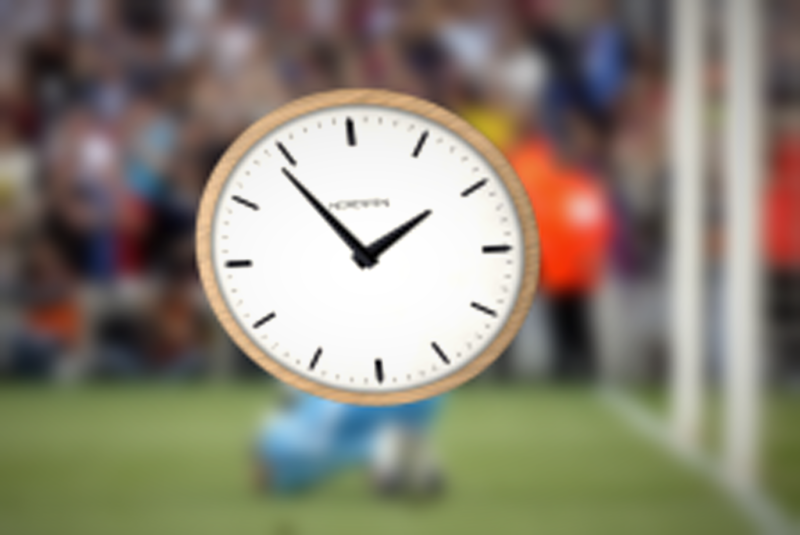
1.54
